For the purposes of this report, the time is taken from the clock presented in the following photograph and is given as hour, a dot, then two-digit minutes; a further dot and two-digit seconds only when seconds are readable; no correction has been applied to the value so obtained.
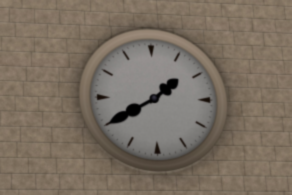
1.40
